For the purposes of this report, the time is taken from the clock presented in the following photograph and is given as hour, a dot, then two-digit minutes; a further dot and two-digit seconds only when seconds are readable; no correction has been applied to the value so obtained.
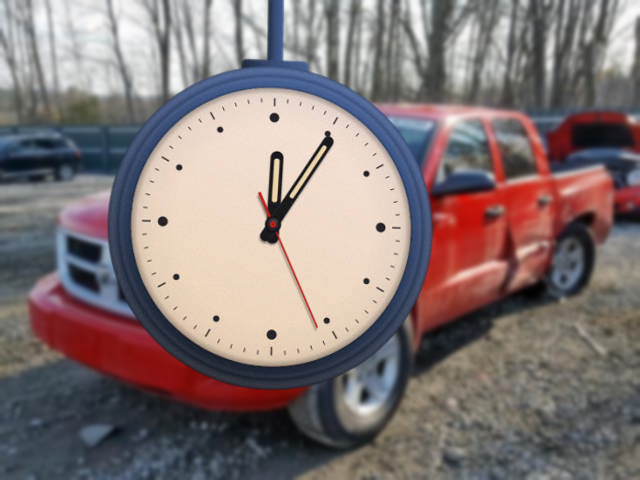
12.05.26
